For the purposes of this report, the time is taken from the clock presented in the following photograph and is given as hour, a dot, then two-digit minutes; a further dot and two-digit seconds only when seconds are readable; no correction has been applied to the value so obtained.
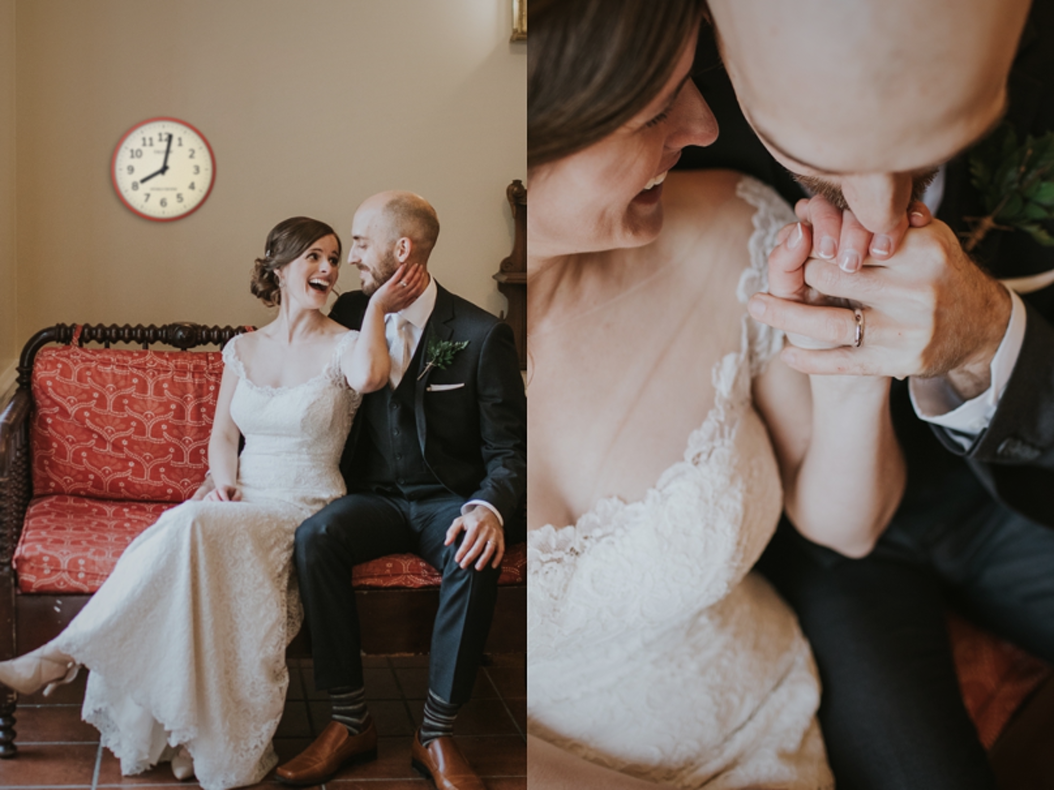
8.02
